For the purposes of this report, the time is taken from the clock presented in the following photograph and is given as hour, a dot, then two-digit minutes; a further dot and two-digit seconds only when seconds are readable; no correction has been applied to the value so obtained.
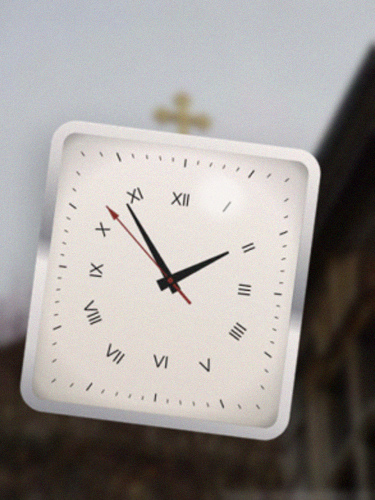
1.53.52
